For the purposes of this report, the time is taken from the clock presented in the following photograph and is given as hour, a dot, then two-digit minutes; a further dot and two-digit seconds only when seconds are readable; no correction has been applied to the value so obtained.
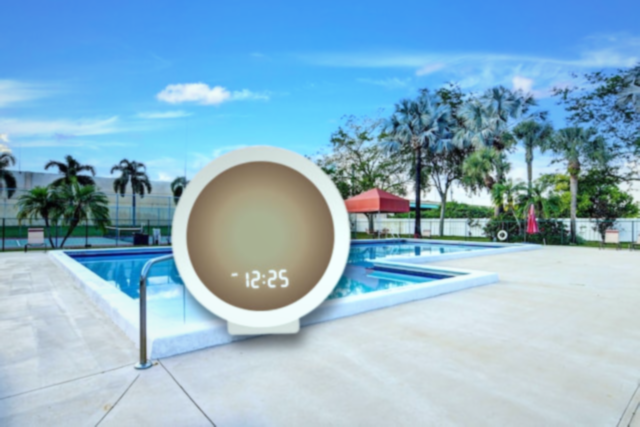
12.25
